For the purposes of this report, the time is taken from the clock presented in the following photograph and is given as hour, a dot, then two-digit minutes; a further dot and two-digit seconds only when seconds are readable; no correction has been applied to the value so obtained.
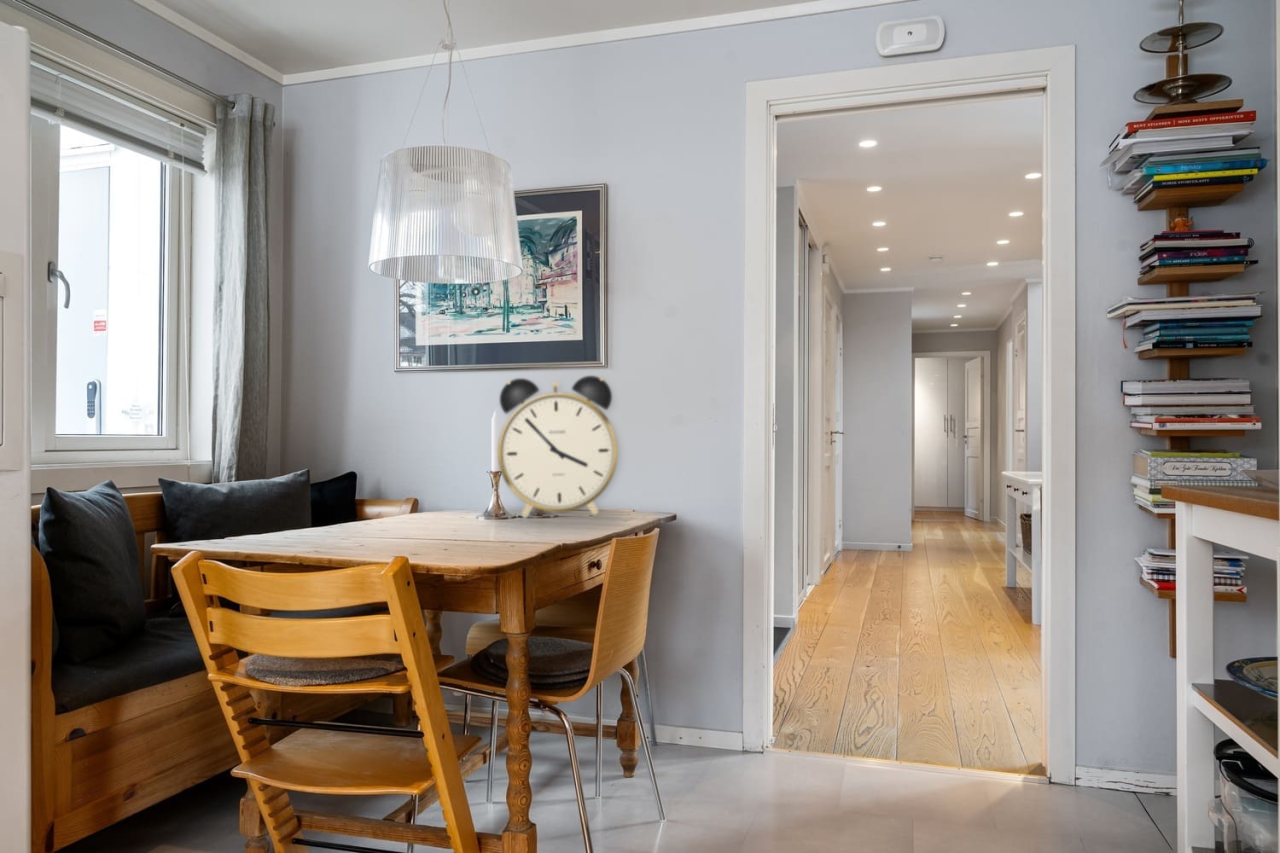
3.53
